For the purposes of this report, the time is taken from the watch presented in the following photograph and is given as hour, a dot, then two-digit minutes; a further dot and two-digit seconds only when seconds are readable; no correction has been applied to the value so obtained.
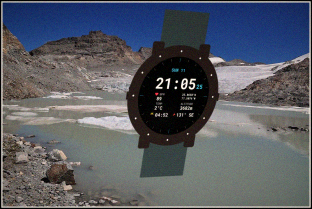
21.05
